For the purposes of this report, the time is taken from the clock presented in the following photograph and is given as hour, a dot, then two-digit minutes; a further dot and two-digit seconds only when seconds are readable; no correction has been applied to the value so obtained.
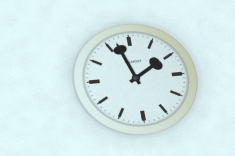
1.57
